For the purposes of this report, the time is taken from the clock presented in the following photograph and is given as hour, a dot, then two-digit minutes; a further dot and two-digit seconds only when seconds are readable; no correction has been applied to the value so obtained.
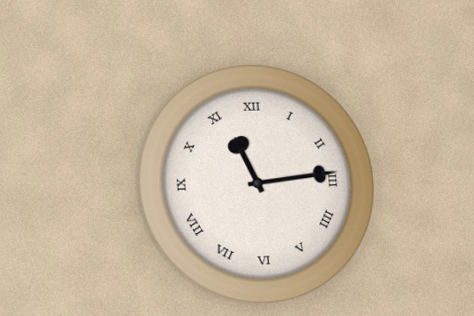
11.14
